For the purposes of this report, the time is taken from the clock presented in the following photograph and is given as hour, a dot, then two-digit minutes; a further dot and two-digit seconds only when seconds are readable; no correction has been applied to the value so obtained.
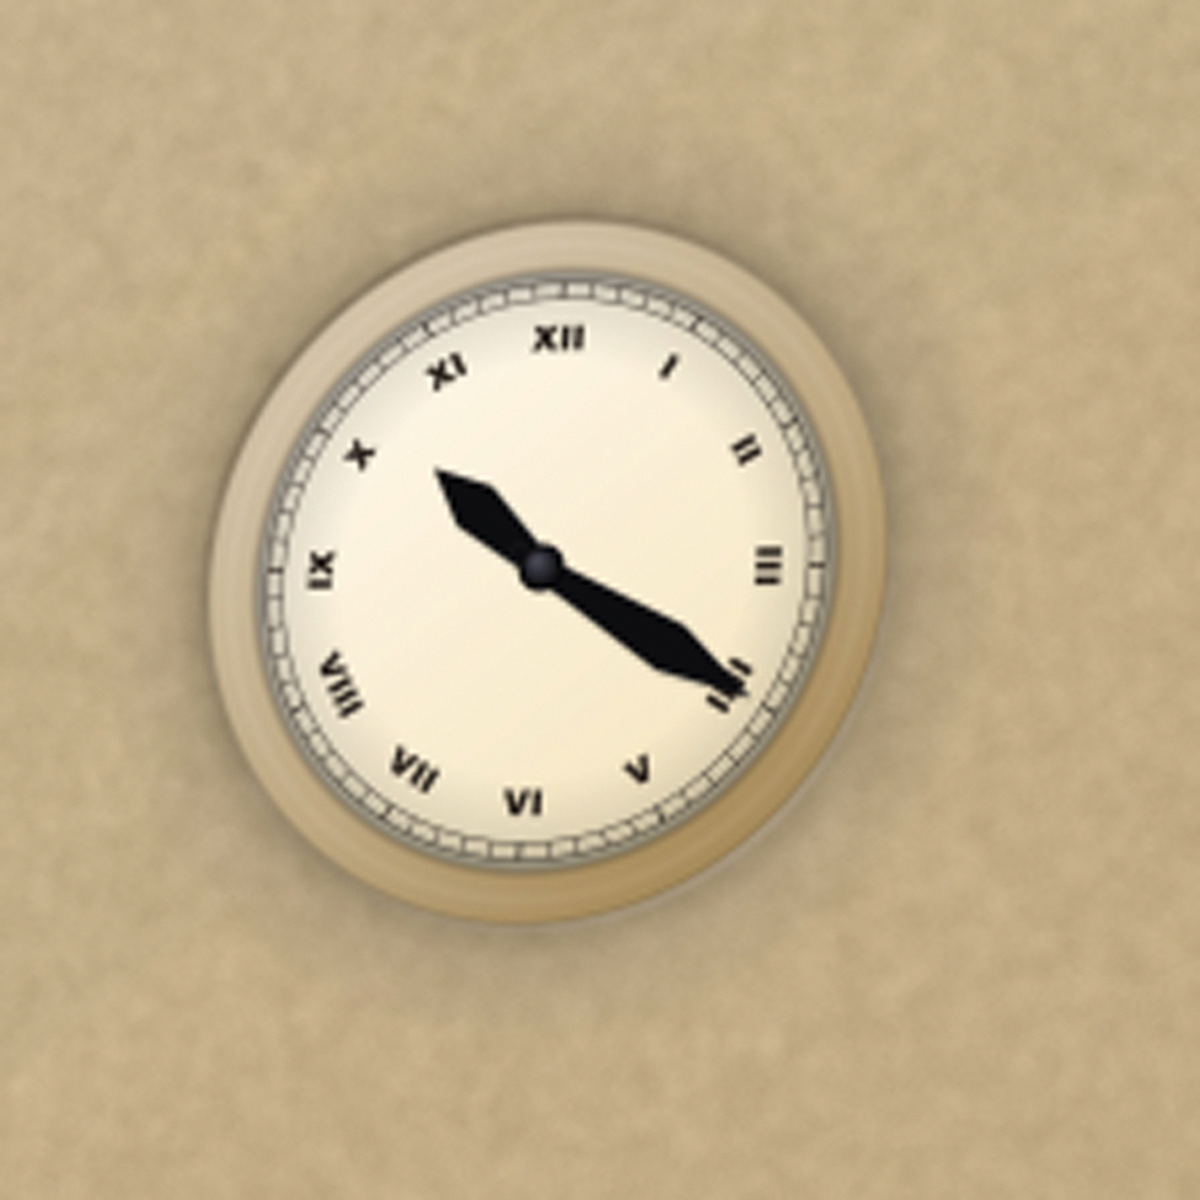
10.20
